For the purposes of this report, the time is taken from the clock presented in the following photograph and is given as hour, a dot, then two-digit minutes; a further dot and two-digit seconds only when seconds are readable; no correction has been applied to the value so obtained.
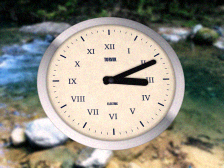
3.11
